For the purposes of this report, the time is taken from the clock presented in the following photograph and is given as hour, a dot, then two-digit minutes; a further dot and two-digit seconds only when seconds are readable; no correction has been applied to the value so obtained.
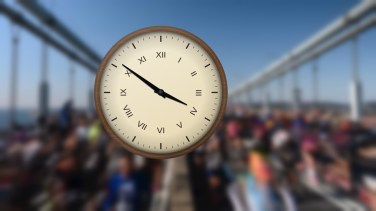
3.51
